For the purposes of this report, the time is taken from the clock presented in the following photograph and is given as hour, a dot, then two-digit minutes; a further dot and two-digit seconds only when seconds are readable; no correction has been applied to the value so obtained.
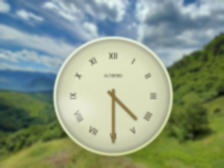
4.30
